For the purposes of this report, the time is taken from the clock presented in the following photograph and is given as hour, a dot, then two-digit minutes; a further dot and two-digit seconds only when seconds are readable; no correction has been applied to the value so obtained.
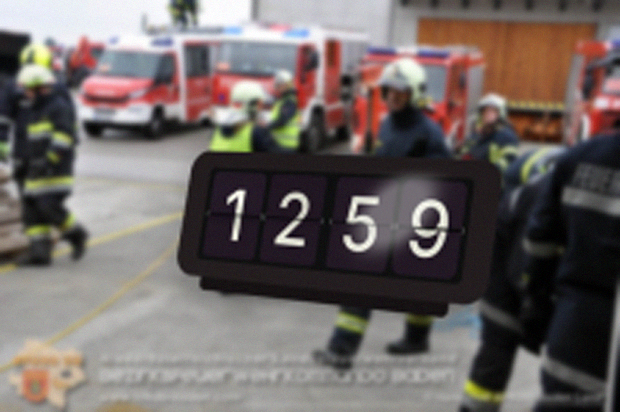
12.59
